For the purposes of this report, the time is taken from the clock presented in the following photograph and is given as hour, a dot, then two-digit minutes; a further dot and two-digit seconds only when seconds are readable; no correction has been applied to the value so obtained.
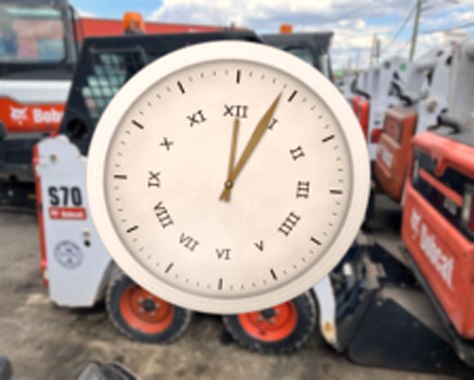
12.04
